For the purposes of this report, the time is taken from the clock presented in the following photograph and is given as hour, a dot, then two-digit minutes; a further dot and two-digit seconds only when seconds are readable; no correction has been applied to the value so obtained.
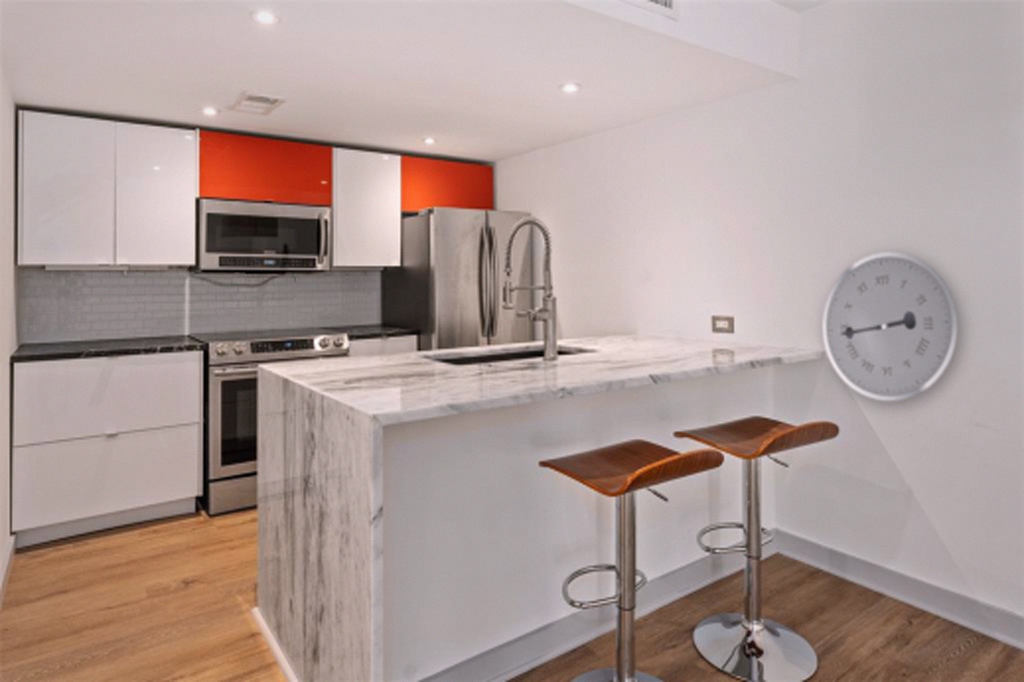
2.44
